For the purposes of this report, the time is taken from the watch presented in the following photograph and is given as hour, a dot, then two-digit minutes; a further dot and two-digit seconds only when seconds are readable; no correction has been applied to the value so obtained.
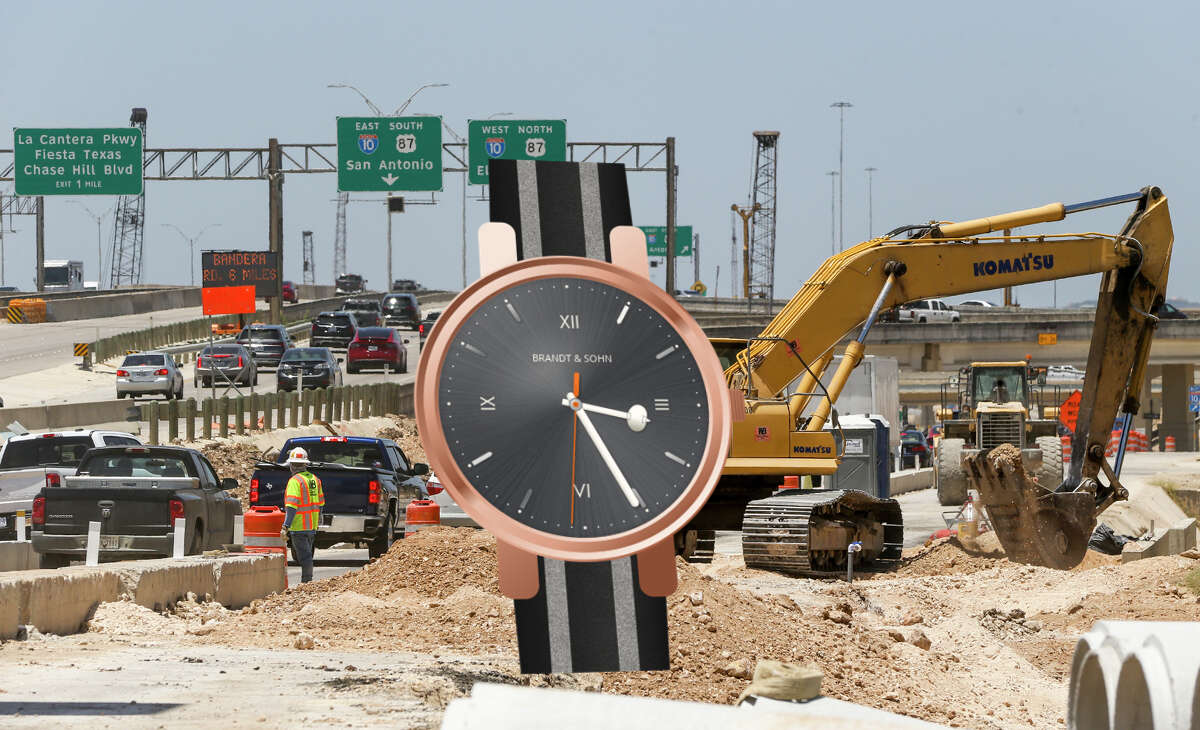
3.25.31
